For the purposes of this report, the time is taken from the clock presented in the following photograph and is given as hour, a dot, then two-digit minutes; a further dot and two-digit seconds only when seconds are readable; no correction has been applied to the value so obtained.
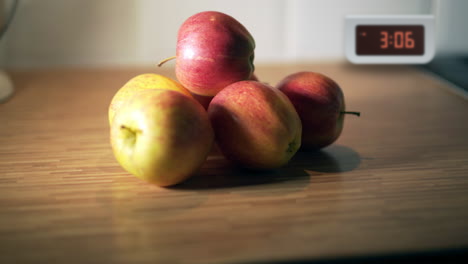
3.06
